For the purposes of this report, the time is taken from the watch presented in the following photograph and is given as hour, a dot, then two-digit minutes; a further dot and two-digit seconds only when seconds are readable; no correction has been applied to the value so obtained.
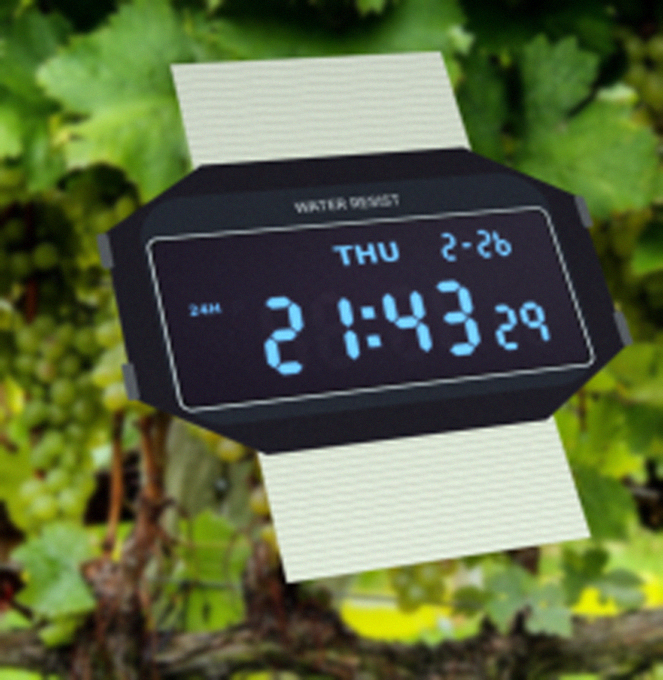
21.43.29
